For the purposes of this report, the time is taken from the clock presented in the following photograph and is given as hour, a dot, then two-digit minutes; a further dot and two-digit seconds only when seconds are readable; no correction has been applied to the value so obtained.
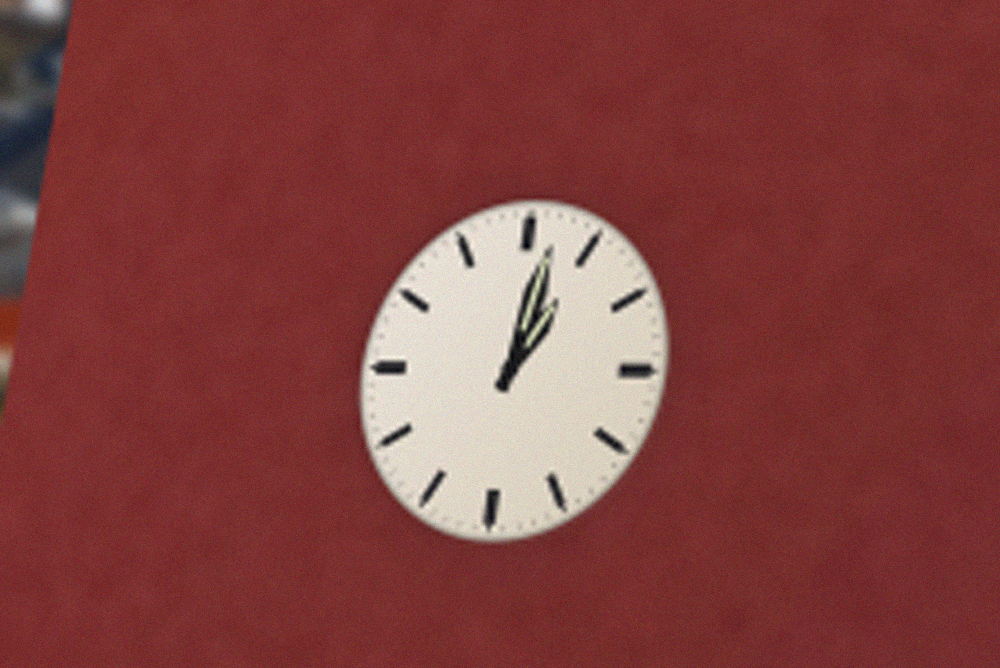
1.02
